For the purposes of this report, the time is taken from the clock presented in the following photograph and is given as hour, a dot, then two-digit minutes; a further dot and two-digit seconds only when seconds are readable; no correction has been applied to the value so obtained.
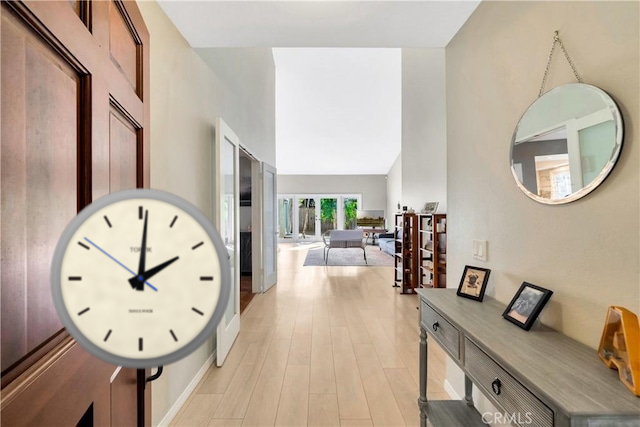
2.00.51
